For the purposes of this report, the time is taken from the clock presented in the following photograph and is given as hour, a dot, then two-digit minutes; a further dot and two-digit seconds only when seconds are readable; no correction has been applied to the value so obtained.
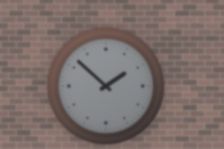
1.52
